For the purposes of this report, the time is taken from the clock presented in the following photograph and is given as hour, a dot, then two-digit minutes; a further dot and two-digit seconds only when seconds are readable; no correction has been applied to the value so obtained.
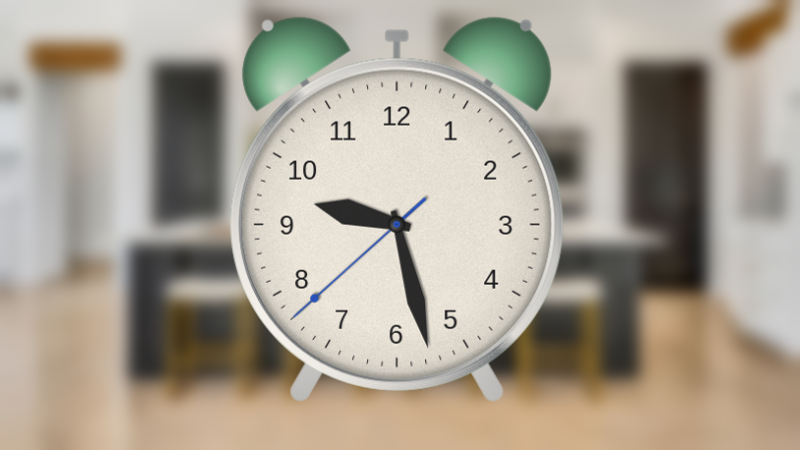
9.27.38
